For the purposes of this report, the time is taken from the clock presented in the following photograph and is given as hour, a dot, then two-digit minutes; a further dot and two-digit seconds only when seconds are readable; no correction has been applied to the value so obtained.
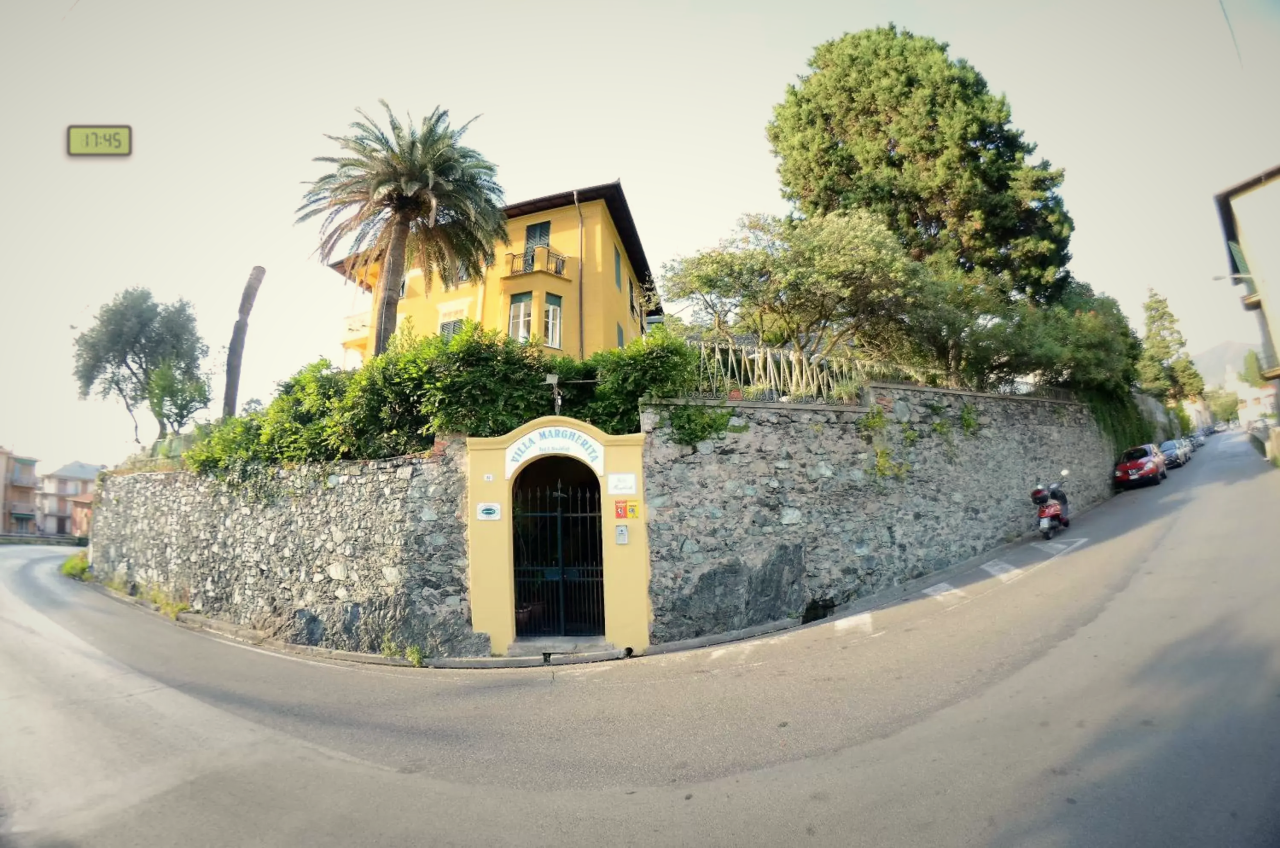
17.45
